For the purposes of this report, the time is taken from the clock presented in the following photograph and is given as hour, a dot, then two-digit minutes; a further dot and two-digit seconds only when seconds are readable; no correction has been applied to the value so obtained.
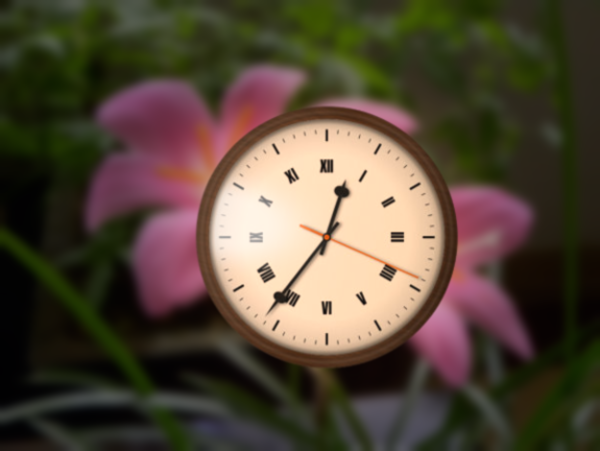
12.36.19
